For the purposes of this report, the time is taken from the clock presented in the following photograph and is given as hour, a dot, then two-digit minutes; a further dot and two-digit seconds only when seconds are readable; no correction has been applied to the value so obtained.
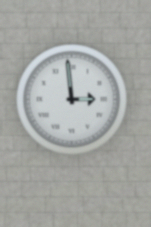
2.59
